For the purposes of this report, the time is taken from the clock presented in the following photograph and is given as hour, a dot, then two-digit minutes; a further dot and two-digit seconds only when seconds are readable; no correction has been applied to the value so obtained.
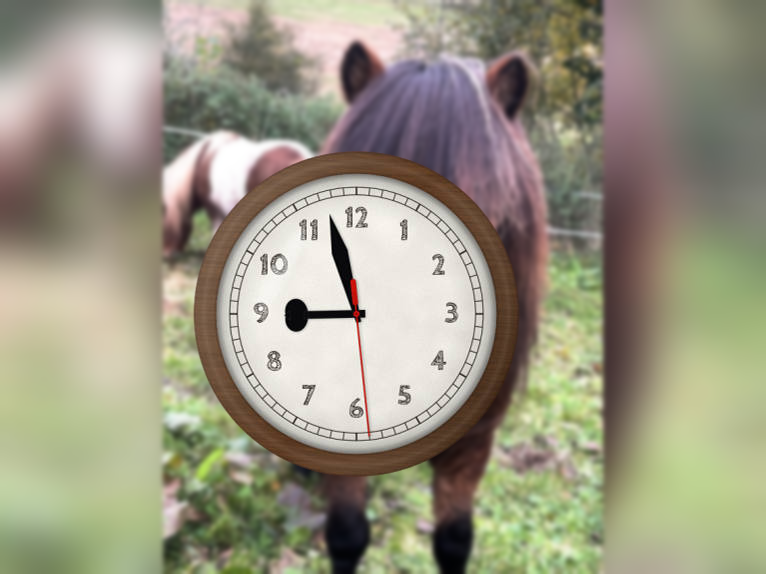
8.57.29
